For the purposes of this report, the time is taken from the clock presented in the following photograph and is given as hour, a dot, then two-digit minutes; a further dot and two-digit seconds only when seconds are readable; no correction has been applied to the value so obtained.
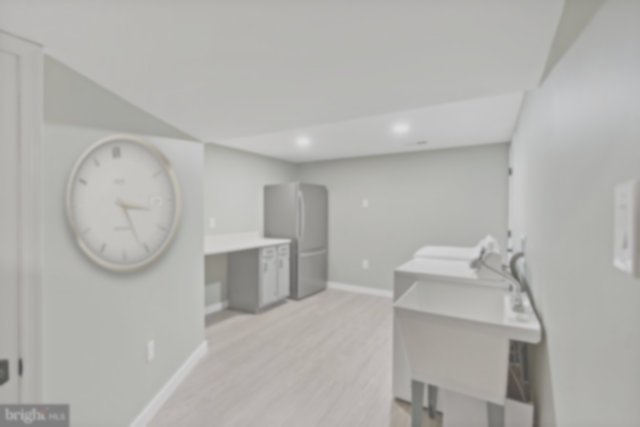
3.26
